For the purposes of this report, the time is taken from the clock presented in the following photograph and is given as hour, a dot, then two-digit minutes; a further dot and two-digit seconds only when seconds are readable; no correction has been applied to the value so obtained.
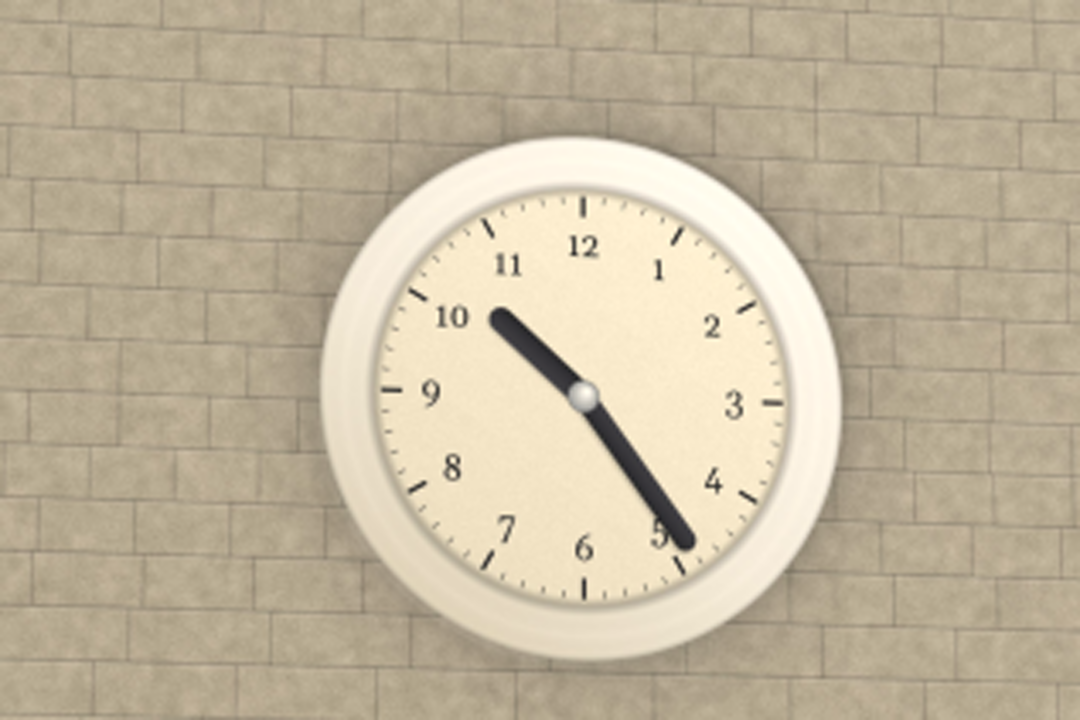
10.24
